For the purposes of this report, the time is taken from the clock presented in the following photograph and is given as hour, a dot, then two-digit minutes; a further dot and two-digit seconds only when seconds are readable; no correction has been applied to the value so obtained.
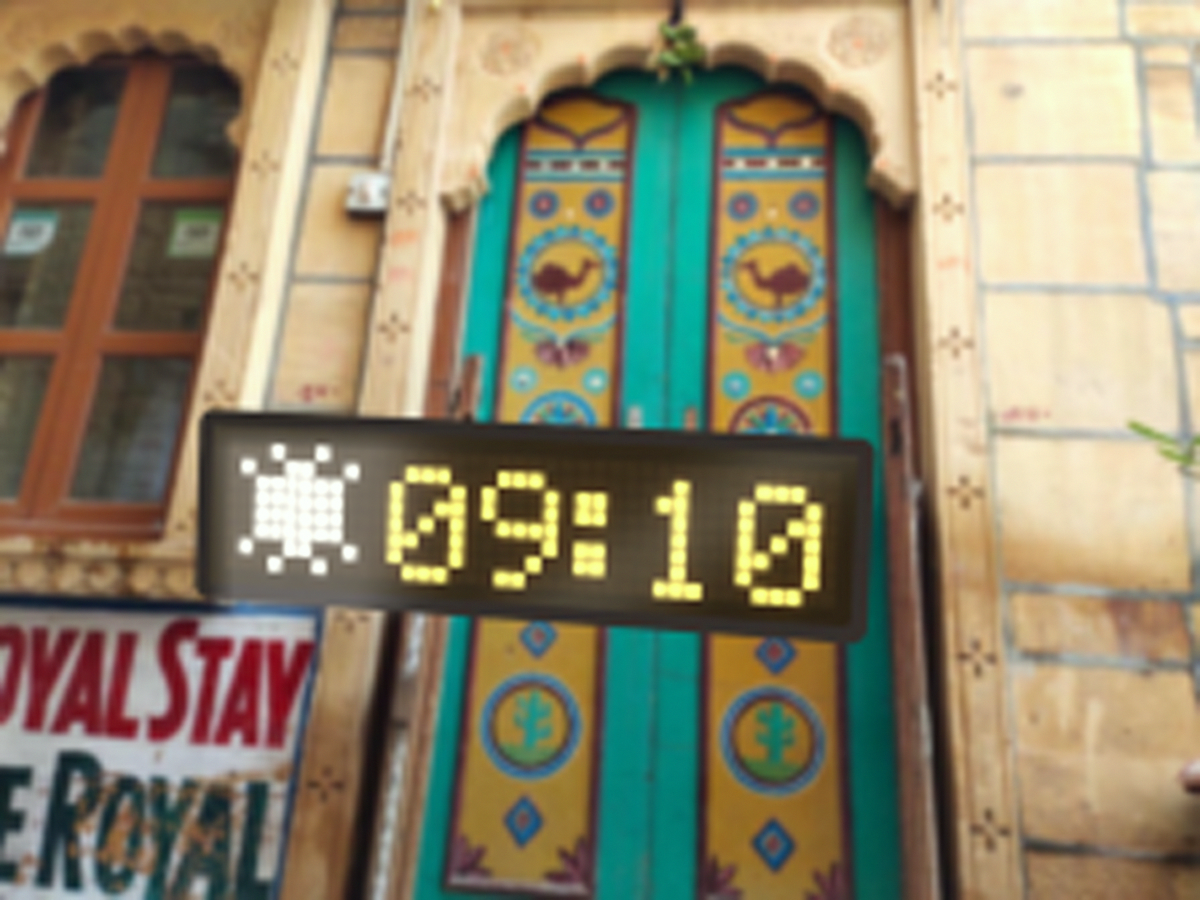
9.10
